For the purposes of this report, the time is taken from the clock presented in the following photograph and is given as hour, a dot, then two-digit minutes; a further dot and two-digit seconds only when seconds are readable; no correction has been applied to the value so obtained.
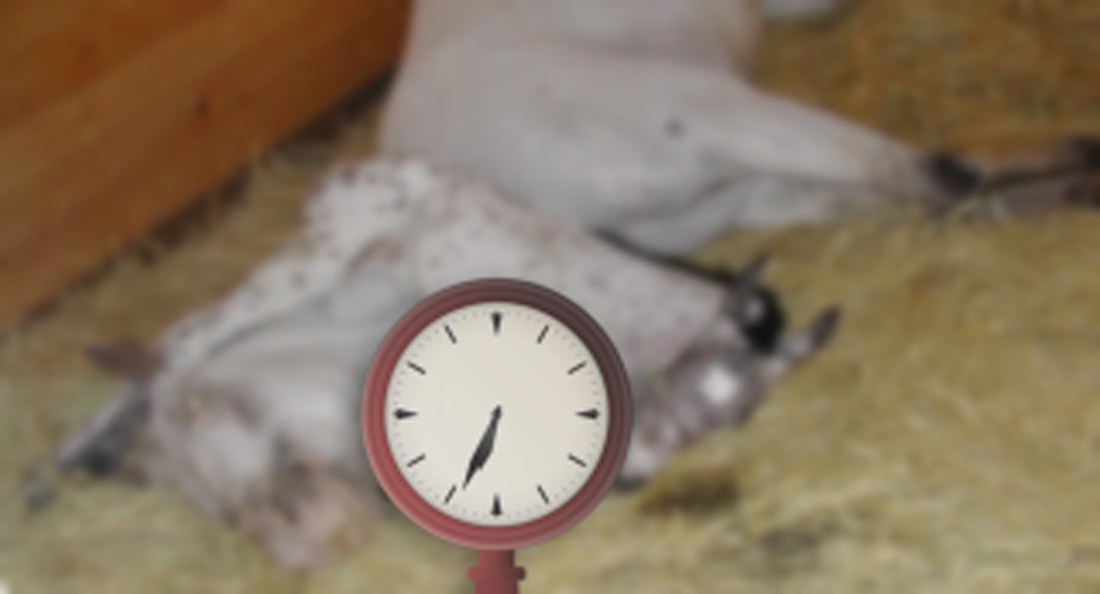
6.34
